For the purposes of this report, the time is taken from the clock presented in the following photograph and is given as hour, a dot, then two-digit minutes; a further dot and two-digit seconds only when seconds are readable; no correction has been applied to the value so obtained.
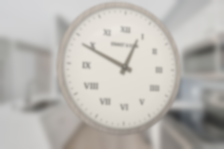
12.49
